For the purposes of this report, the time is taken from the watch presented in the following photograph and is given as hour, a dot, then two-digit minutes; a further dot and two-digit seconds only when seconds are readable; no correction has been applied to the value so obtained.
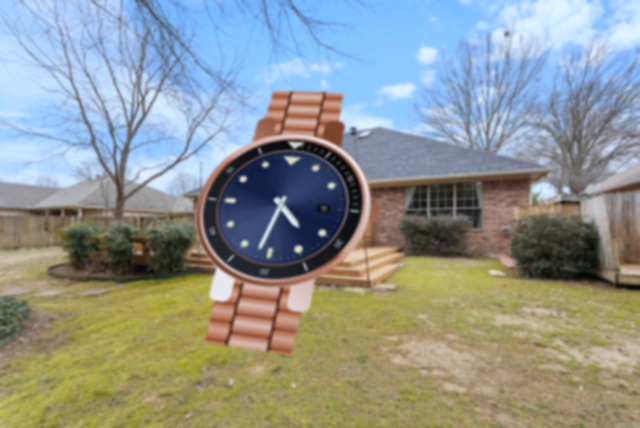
4.32
